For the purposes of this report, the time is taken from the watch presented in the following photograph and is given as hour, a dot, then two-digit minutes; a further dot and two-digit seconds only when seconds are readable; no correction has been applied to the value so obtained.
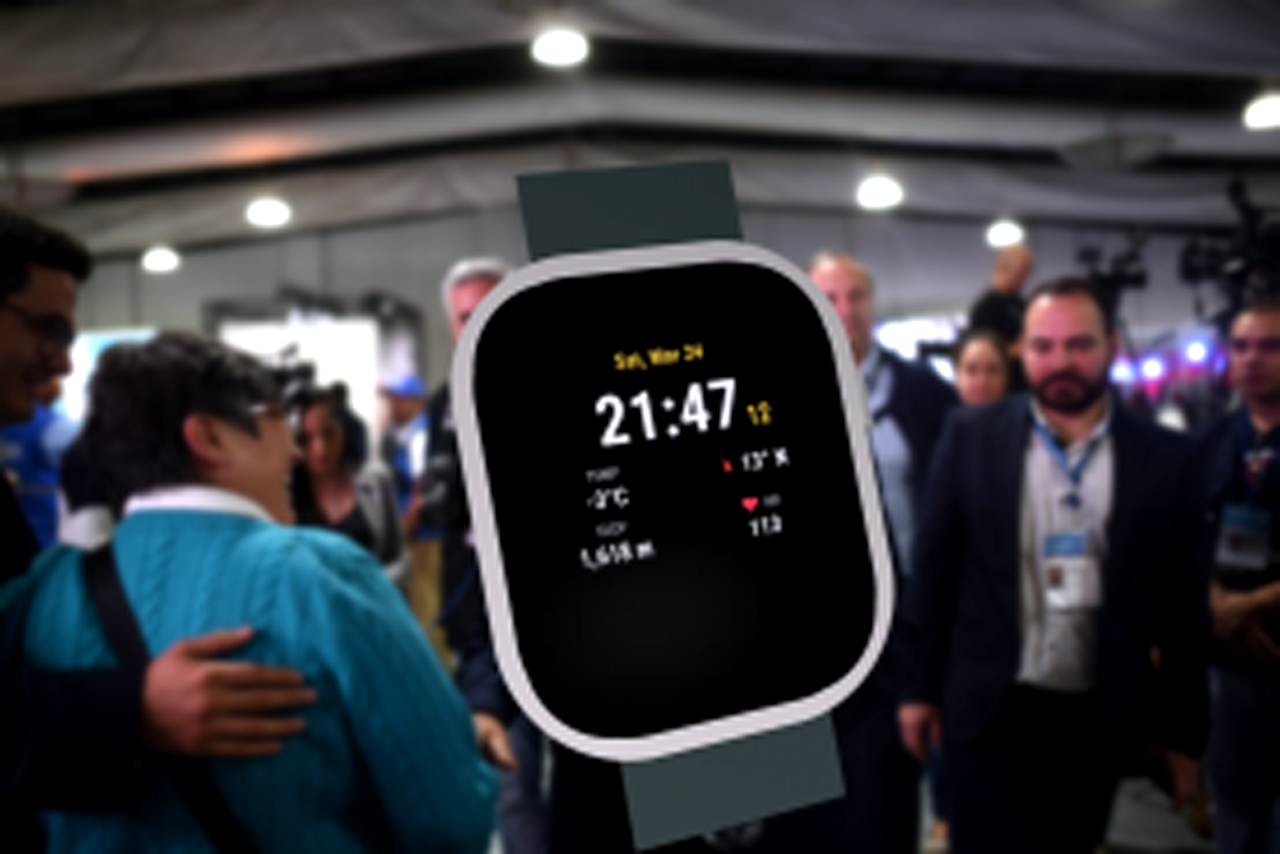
21.47
